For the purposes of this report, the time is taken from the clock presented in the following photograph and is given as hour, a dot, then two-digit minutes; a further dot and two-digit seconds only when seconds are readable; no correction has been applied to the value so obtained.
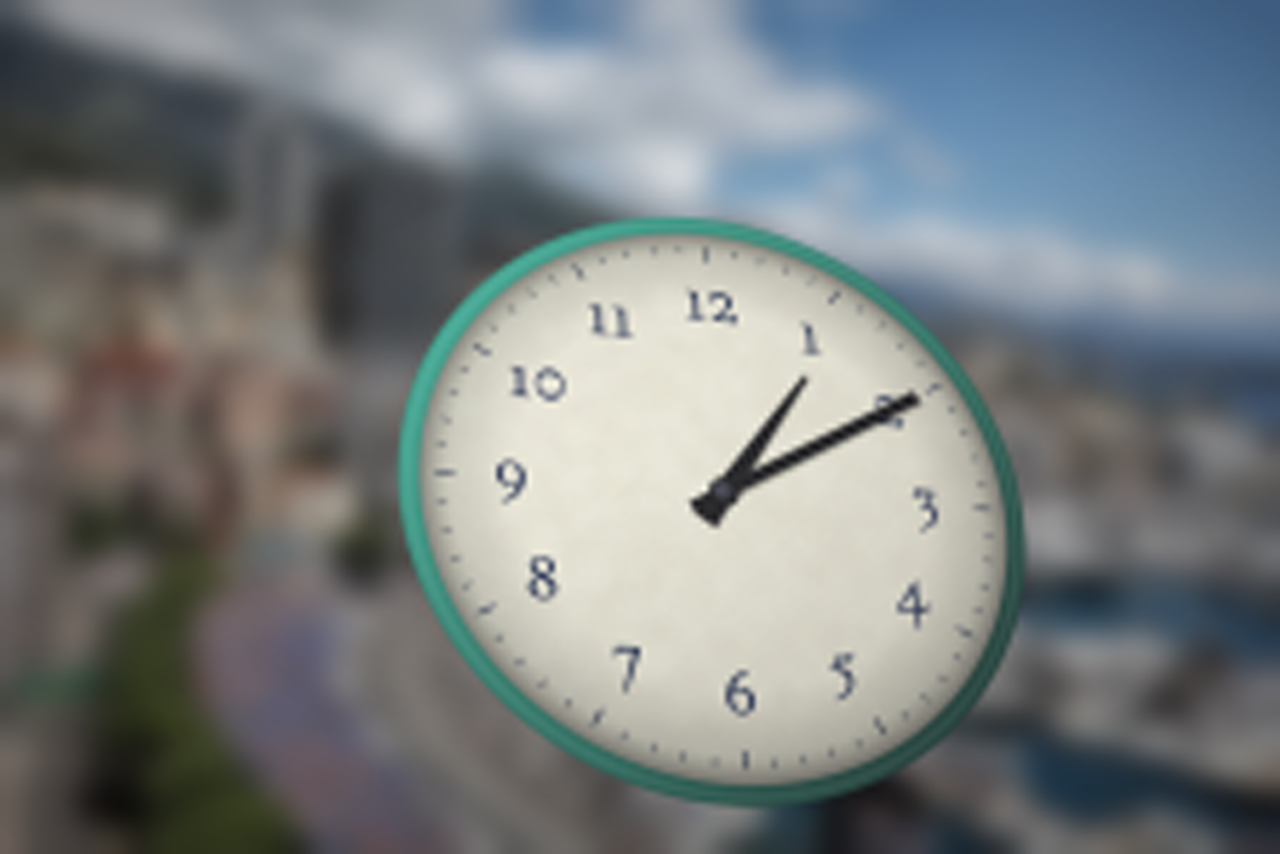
1.10
